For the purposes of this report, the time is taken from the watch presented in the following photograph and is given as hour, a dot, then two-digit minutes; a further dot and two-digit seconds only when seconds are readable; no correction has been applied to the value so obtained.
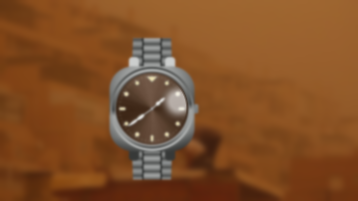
1.39
